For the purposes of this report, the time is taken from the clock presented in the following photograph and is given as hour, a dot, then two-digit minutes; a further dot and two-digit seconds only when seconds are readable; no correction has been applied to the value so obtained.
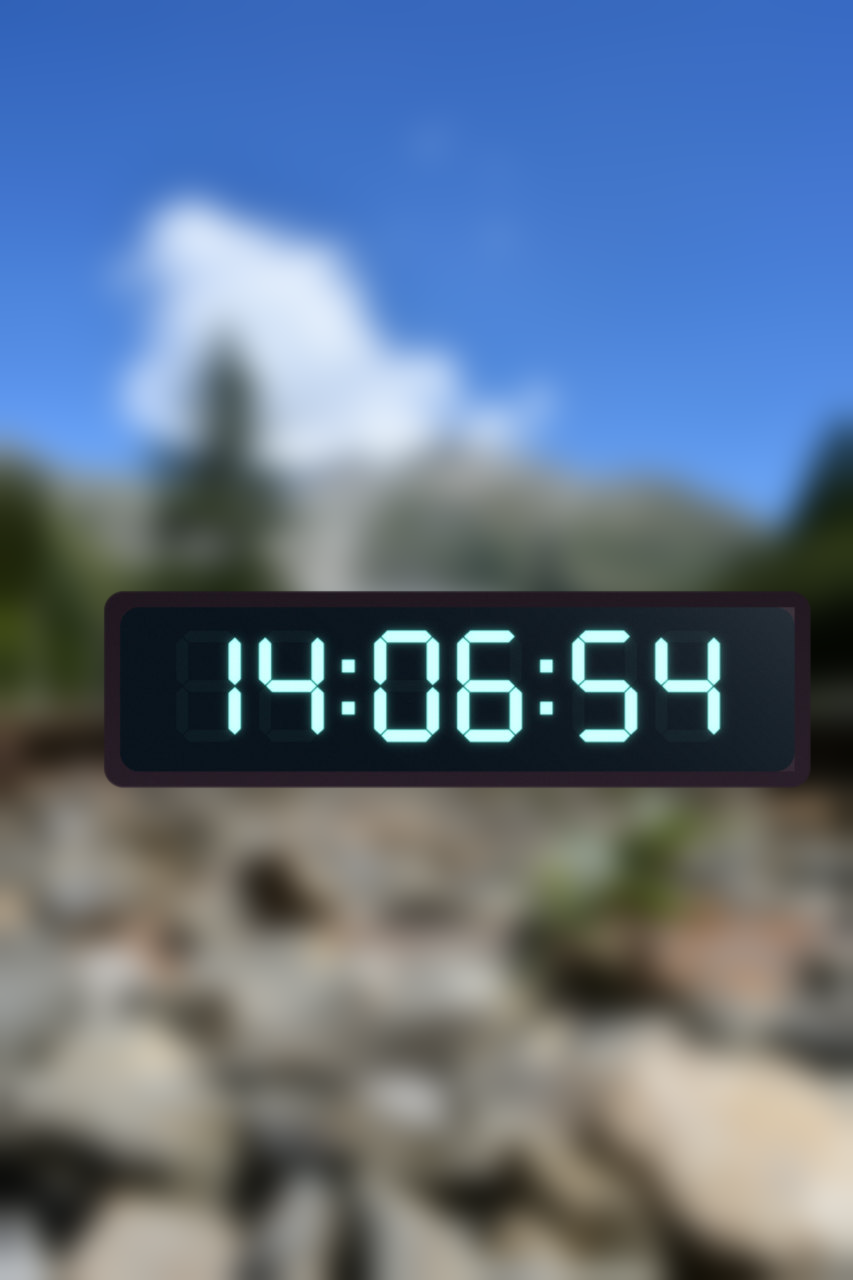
14.06.54
